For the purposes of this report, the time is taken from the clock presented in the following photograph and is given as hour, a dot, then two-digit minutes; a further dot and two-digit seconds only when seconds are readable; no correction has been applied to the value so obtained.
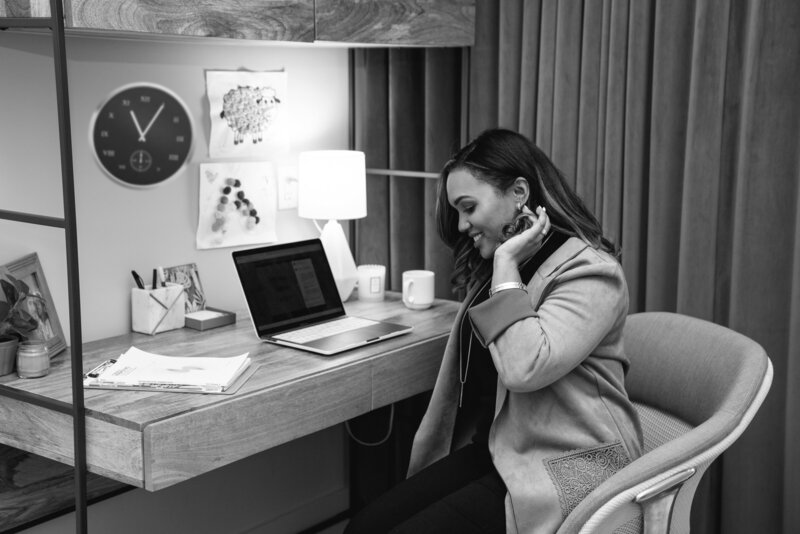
11.05
